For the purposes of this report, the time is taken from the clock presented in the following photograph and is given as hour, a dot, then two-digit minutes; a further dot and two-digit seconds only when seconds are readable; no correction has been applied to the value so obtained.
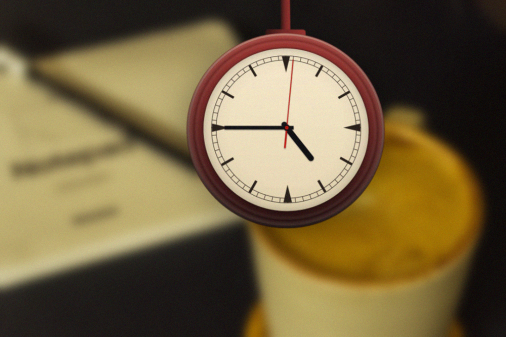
4.45.01
